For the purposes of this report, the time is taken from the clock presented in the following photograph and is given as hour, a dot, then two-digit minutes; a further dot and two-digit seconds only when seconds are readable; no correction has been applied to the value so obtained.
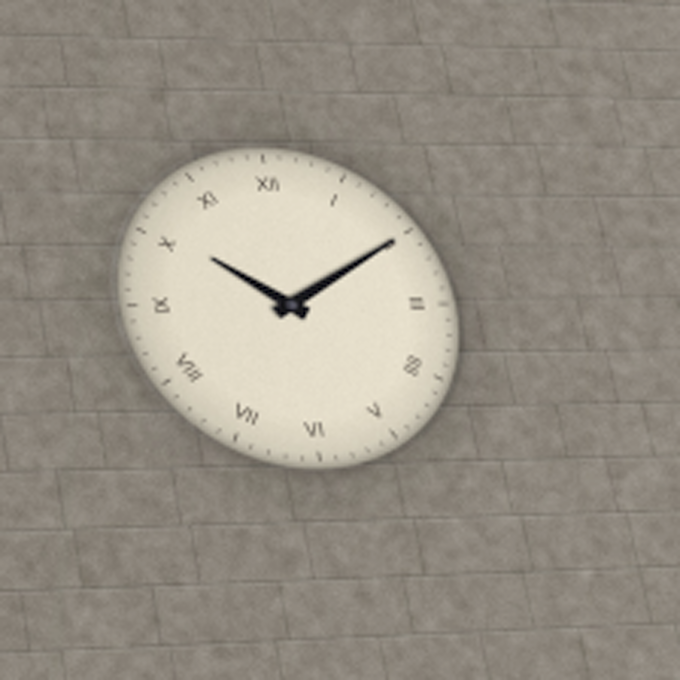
10.10
